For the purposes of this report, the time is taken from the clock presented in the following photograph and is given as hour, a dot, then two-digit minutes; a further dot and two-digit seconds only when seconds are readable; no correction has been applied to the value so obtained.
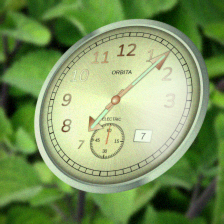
7.07
